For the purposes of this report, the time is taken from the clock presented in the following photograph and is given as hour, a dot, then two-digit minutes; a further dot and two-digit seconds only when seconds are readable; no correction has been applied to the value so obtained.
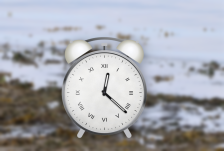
12.22
